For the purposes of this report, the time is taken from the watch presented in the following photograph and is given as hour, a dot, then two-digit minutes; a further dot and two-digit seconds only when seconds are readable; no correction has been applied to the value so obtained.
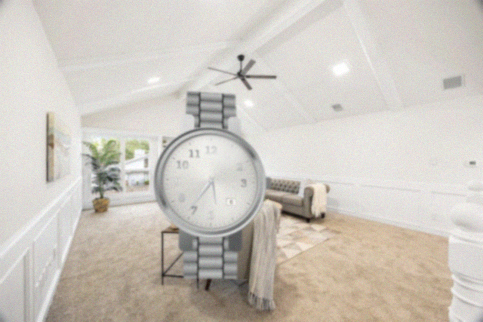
5.36
